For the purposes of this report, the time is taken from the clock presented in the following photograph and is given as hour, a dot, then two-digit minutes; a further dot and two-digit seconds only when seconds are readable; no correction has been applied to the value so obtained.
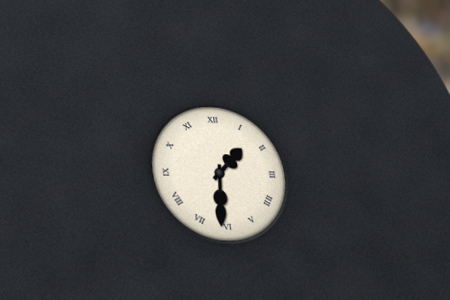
1.31
